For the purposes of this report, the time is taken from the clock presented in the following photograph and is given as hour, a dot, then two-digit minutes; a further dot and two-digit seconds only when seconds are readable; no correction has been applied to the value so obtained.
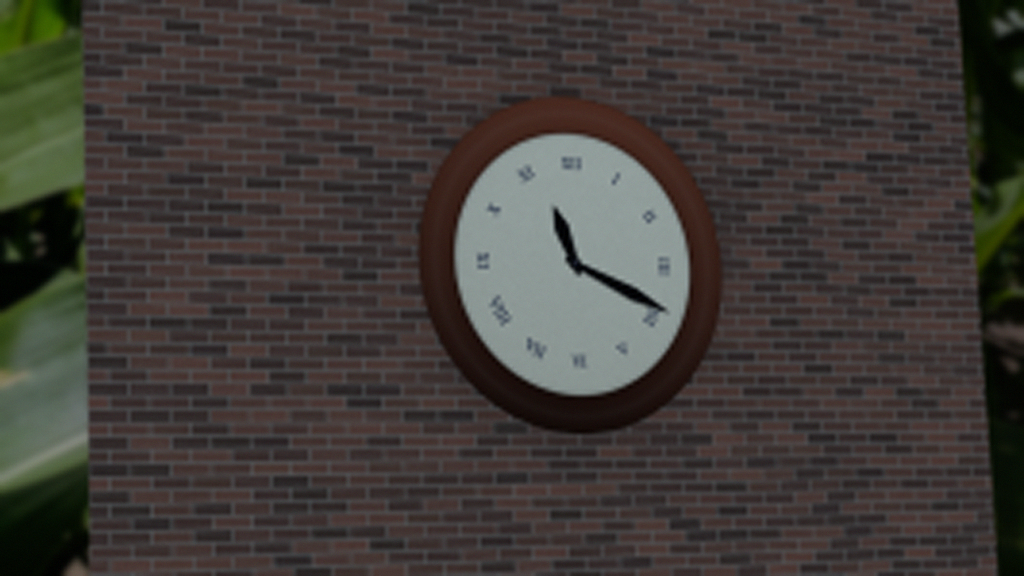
11.19
